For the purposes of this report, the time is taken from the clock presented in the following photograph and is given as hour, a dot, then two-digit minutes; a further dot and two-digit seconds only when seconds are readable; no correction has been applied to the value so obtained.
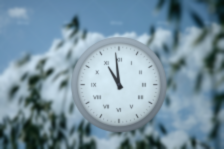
10.59
